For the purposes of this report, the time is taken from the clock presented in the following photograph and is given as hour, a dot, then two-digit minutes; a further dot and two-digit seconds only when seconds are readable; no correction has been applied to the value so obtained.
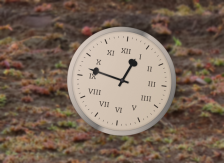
12.47
